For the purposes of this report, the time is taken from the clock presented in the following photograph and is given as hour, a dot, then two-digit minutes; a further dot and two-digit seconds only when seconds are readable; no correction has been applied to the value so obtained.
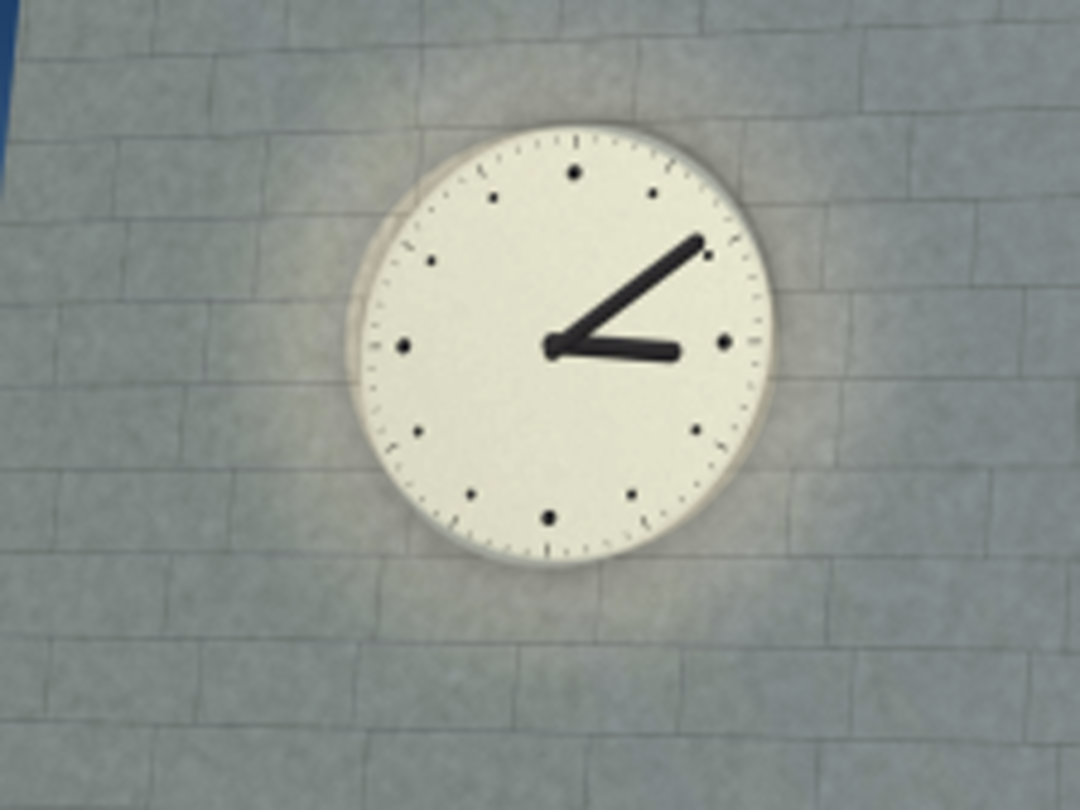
3.09
